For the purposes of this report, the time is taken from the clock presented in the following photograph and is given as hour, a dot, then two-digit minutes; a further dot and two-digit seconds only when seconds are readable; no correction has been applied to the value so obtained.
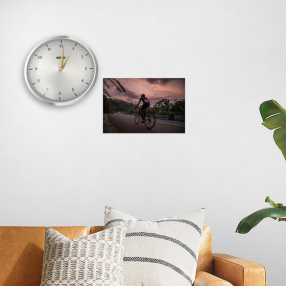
1.01
